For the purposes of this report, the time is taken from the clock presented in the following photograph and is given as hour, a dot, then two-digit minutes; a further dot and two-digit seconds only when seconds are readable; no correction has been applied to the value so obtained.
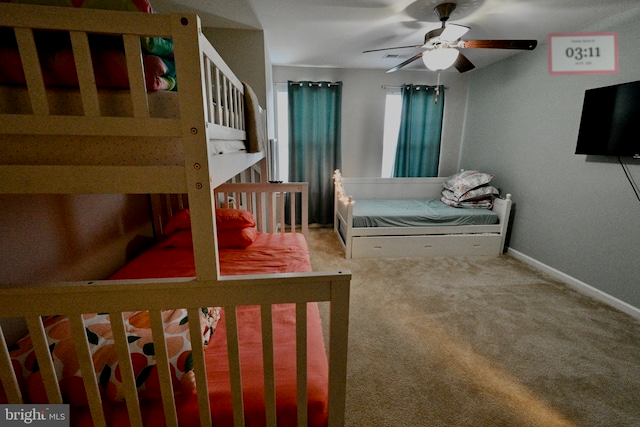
3.11
